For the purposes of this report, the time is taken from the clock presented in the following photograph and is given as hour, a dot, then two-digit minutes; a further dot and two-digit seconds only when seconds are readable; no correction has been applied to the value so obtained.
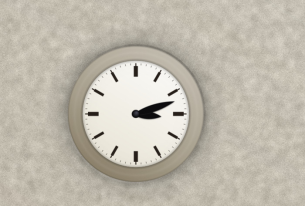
3.12
